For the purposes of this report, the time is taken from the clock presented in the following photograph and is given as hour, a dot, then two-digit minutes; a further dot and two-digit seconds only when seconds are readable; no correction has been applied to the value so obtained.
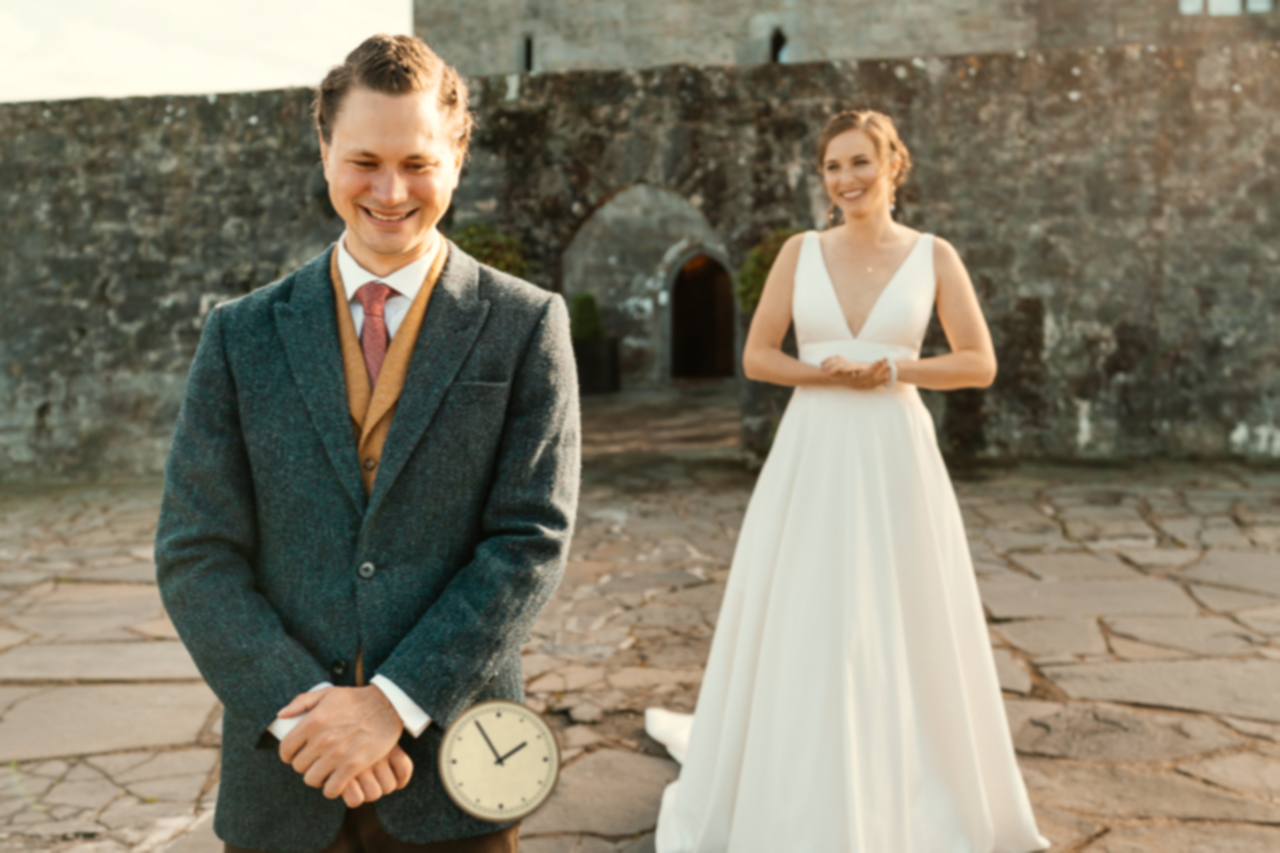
1.55
